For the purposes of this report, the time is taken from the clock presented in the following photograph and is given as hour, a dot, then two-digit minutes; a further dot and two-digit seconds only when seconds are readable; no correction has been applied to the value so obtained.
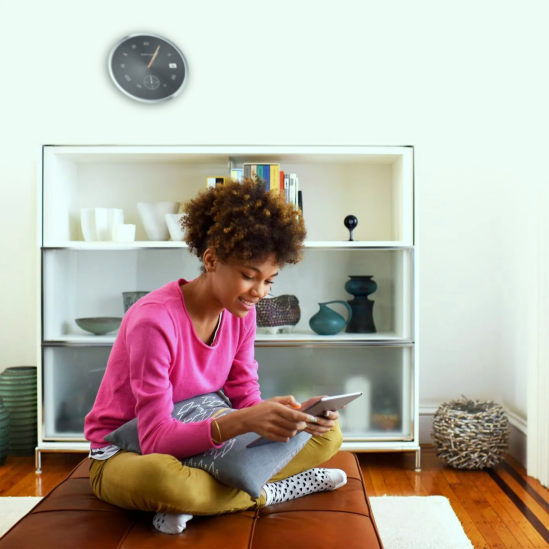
1.05
